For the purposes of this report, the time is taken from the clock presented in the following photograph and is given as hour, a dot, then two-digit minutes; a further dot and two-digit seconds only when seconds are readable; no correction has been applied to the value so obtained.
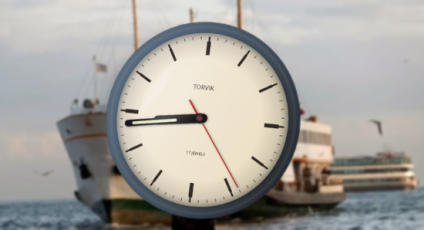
8.43.24
